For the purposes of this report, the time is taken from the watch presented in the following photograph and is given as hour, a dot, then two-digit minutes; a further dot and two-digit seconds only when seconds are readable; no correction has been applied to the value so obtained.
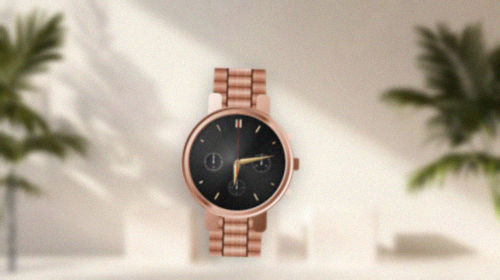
6.13
